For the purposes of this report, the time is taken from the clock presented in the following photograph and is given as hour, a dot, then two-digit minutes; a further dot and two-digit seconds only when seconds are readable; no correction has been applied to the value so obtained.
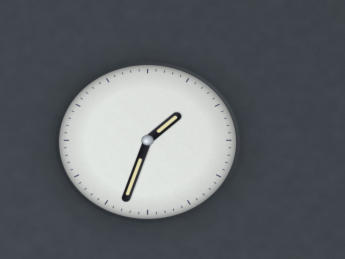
1.33
